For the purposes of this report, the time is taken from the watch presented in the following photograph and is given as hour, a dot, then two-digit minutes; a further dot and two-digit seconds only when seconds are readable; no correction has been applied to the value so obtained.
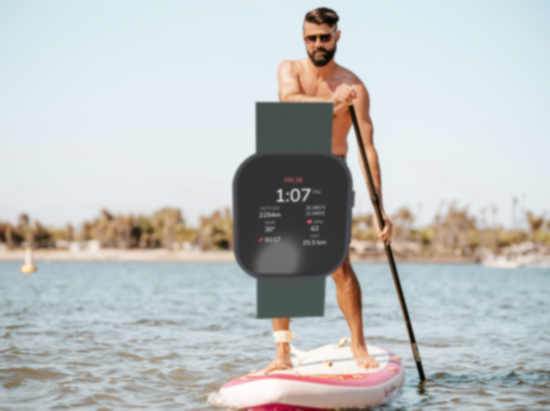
1.07
